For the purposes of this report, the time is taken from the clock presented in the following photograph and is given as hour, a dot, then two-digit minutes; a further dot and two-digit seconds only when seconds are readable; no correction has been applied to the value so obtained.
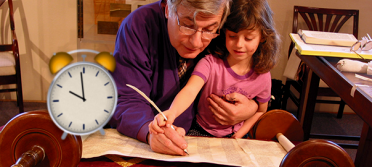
9.59
